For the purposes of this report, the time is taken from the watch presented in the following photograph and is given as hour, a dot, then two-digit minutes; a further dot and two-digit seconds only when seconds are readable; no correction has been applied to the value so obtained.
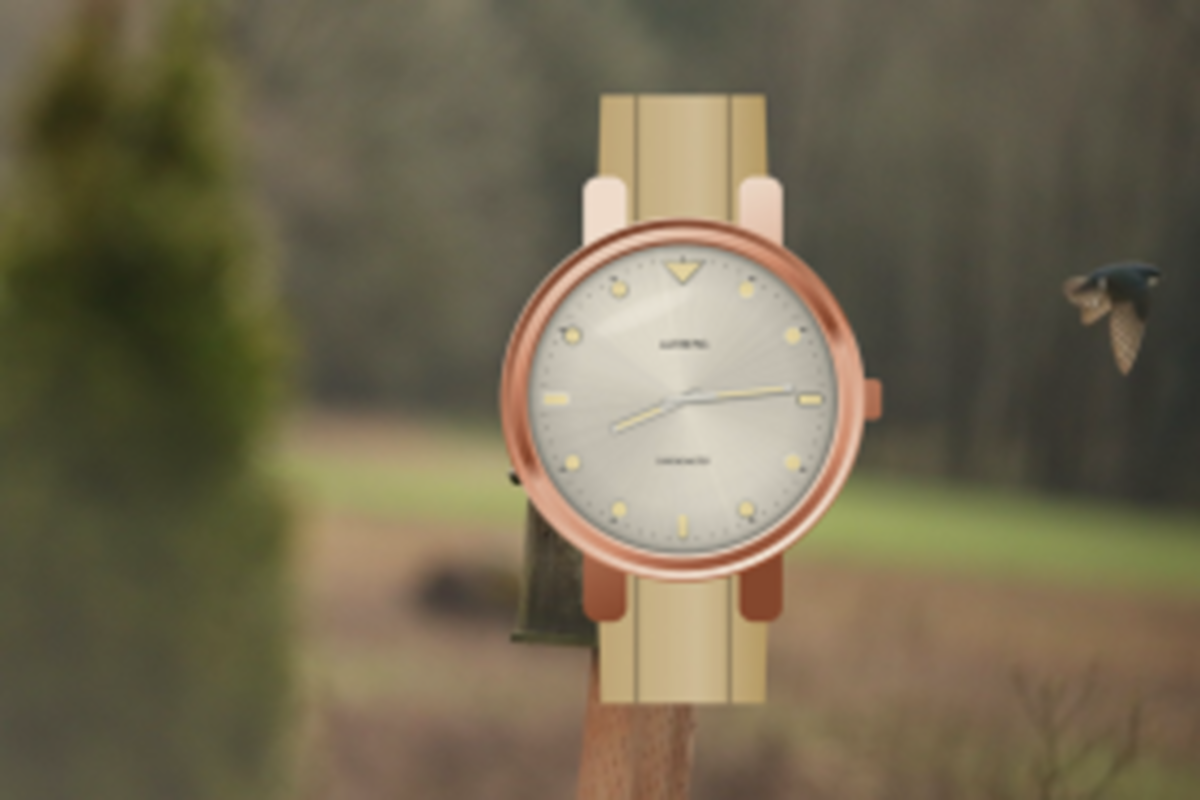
8.14
